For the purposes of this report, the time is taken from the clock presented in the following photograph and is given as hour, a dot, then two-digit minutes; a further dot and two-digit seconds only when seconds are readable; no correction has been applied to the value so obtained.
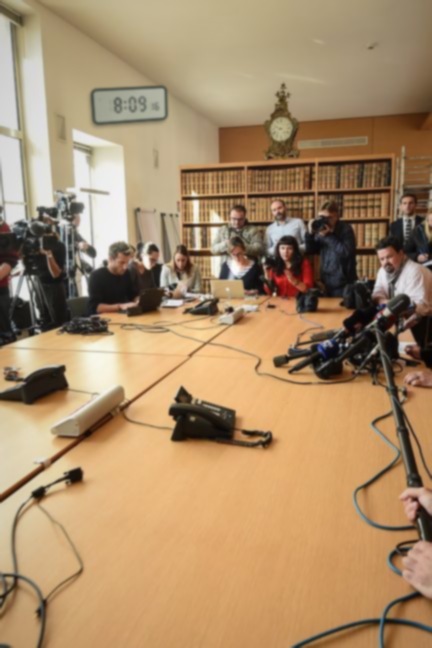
8.09
